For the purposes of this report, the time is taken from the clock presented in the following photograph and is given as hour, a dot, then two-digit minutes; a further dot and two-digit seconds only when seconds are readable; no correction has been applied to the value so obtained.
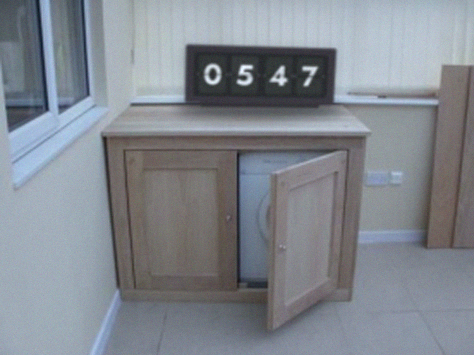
5.47
